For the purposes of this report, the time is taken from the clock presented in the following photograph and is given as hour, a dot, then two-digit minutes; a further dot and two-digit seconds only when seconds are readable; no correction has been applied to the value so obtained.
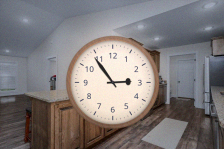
2.54
